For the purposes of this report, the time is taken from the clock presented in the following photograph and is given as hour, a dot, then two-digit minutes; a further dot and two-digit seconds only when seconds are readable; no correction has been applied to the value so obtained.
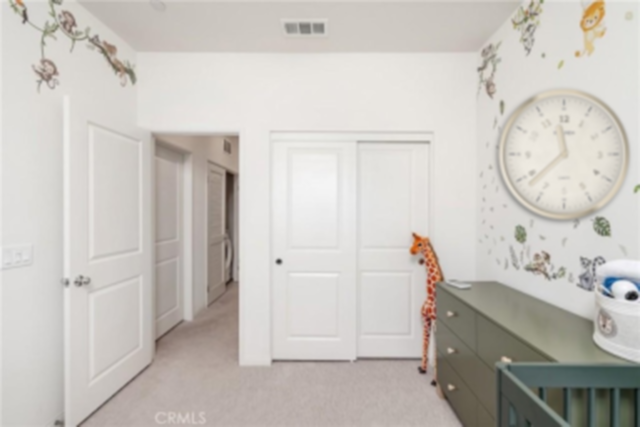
11.38
